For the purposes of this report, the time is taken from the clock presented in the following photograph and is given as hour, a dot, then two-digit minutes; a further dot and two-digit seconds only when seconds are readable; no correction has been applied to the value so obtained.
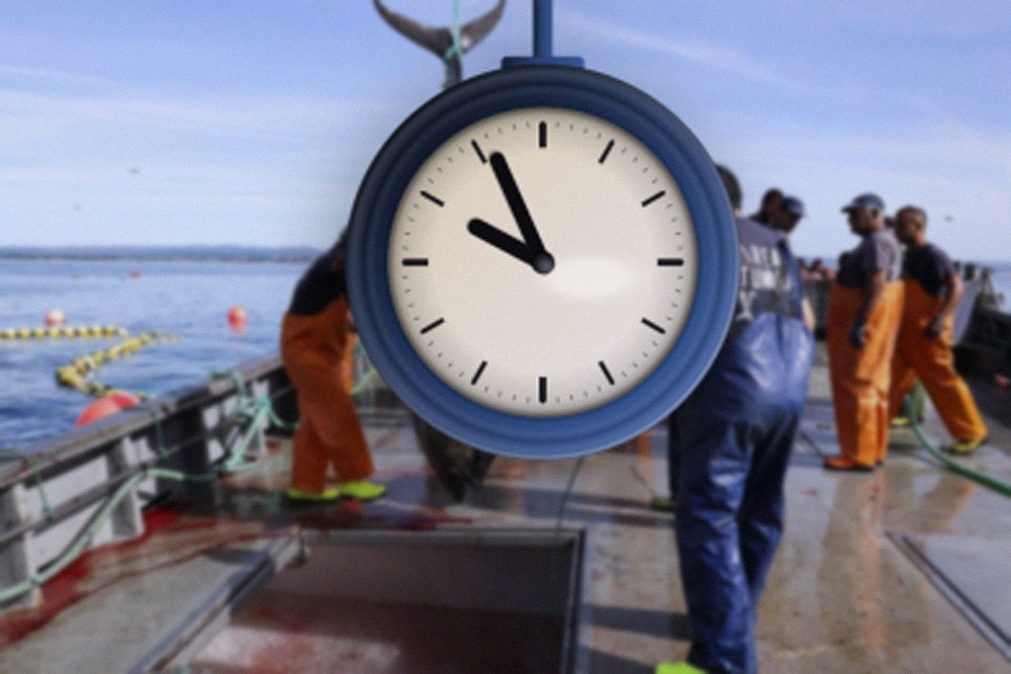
9.56
